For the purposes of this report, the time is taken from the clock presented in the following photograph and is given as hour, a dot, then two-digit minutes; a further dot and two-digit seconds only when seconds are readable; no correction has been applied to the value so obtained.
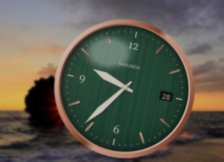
9.36
